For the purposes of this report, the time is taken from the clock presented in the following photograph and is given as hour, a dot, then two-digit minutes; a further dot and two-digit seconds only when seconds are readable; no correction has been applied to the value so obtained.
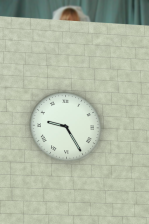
9.25
